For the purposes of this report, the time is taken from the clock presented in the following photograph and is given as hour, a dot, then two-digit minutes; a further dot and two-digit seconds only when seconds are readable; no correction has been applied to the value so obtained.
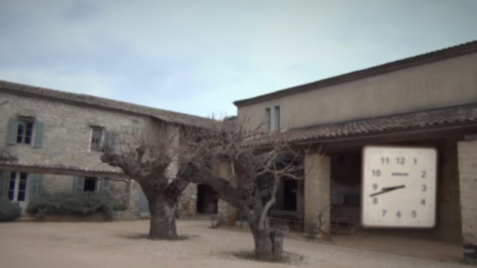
8.42
